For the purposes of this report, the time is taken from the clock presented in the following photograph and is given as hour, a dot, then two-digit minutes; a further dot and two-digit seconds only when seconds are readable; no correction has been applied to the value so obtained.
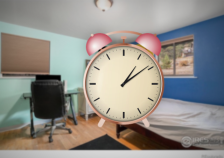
1.09
